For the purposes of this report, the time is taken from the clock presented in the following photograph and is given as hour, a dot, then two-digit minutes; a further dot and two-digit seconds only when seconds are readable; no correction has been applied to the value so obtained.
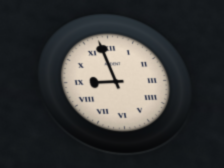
8.58
